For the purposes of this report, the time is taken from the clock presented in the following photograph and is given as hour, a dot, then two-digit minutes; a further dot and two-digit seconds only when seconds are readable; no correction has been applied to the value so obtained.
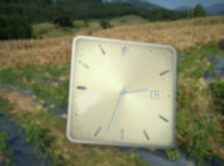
2.33
